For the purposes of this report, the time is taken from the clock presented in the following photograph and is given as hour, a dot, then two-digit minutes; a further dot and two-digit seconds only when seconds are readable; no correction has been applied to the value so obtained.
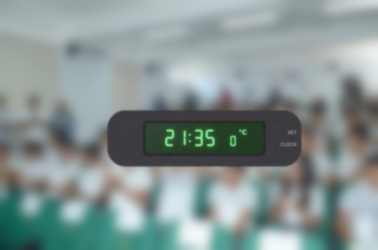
21.35
